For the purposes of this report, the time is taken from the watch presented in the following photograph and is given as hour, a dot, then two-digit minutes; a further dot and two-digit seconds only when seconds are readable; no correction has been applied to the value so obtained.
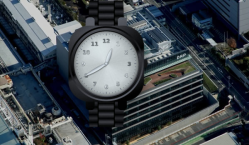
12.40
